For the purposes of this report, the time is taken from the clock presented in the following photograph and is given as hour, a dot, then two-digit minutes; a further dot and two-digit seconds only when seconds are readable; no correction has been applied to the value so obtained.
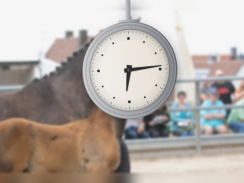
6.14
